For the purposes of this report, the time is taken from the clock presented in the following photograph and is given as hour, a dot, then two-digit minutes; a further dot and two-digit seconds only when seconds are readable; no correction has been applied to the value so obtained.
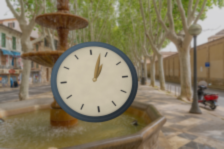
1.03
